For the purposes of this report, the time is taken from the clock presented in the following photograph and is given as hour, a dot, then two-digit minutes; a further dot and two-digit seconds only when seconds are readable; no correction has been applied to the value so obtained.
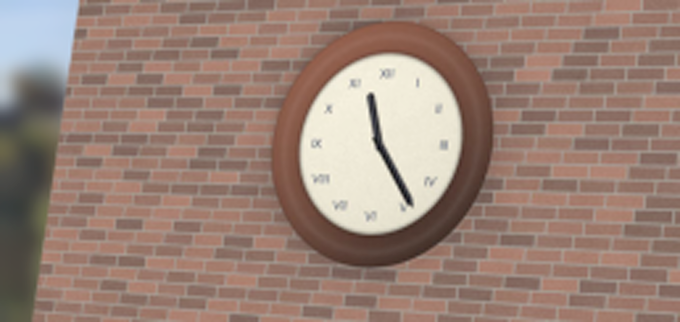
11.24
